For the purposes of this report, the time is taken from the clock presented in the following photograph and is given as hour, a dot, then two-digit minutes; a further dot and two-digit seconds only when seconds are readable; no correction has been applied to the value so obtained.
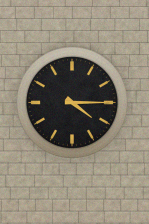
4.15
